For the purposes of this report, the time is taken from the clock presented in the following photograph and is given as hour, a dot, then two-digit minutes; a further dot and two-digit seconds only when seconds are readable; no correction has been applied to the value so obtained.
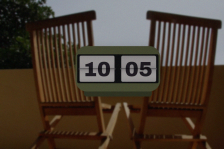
10.05
